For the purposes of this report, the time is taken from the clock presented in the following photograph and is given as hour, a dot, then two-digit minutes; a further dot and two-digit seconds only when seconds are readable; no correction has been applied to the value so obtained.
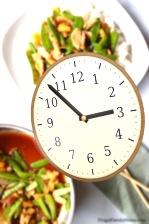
2.53
